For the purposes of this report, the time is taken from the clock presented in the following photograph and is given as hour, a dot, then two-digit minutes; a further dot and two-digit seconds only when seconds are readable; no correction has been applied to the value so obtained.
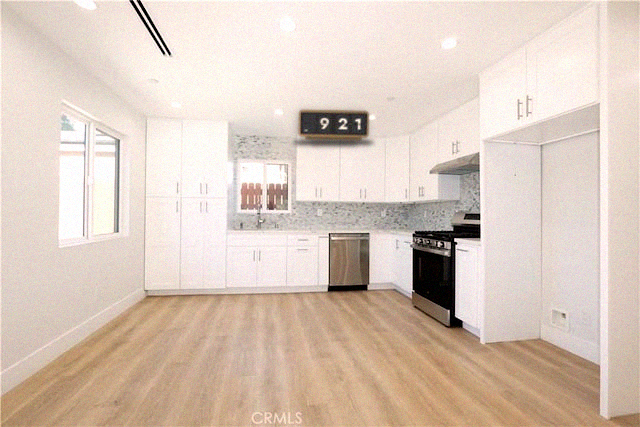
9.21
